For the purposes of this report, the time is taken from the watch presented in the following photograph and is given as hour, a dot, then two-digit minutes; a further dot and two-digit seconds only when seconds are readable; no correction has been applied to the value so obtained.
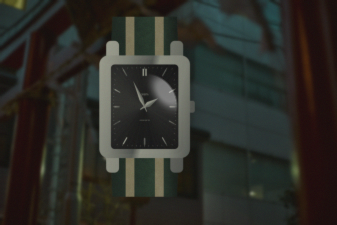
1.56
